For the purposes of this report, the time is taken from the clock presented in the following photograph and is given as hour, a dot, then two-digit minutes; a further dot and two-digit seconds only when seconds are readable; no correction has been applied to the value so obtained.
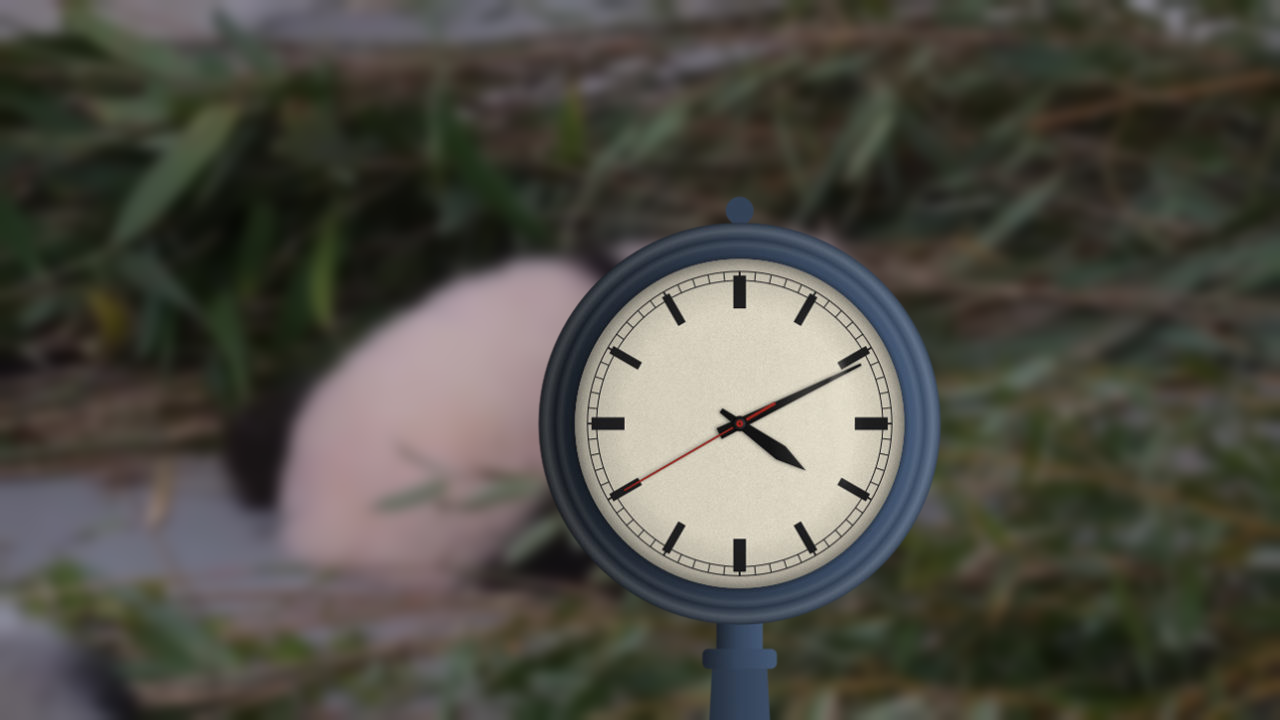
4.10.40
